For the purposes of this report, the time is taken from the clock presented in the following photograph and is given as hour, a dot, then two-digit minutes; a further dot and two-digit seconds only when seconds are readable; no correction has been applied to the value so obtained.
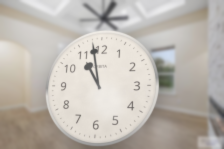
10.58
